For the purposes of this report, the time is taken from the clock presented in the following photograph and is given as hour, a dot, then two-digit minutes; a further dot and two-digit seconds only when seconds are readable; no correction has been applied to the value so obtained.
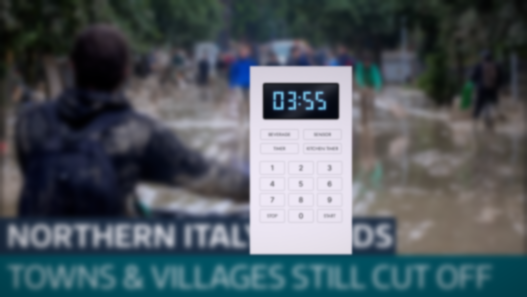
3.55
